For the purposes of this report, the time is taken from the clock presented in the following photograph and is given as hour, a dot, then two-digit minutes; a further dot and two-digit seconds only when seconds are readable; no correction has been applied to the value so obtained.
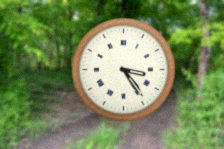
3.24
